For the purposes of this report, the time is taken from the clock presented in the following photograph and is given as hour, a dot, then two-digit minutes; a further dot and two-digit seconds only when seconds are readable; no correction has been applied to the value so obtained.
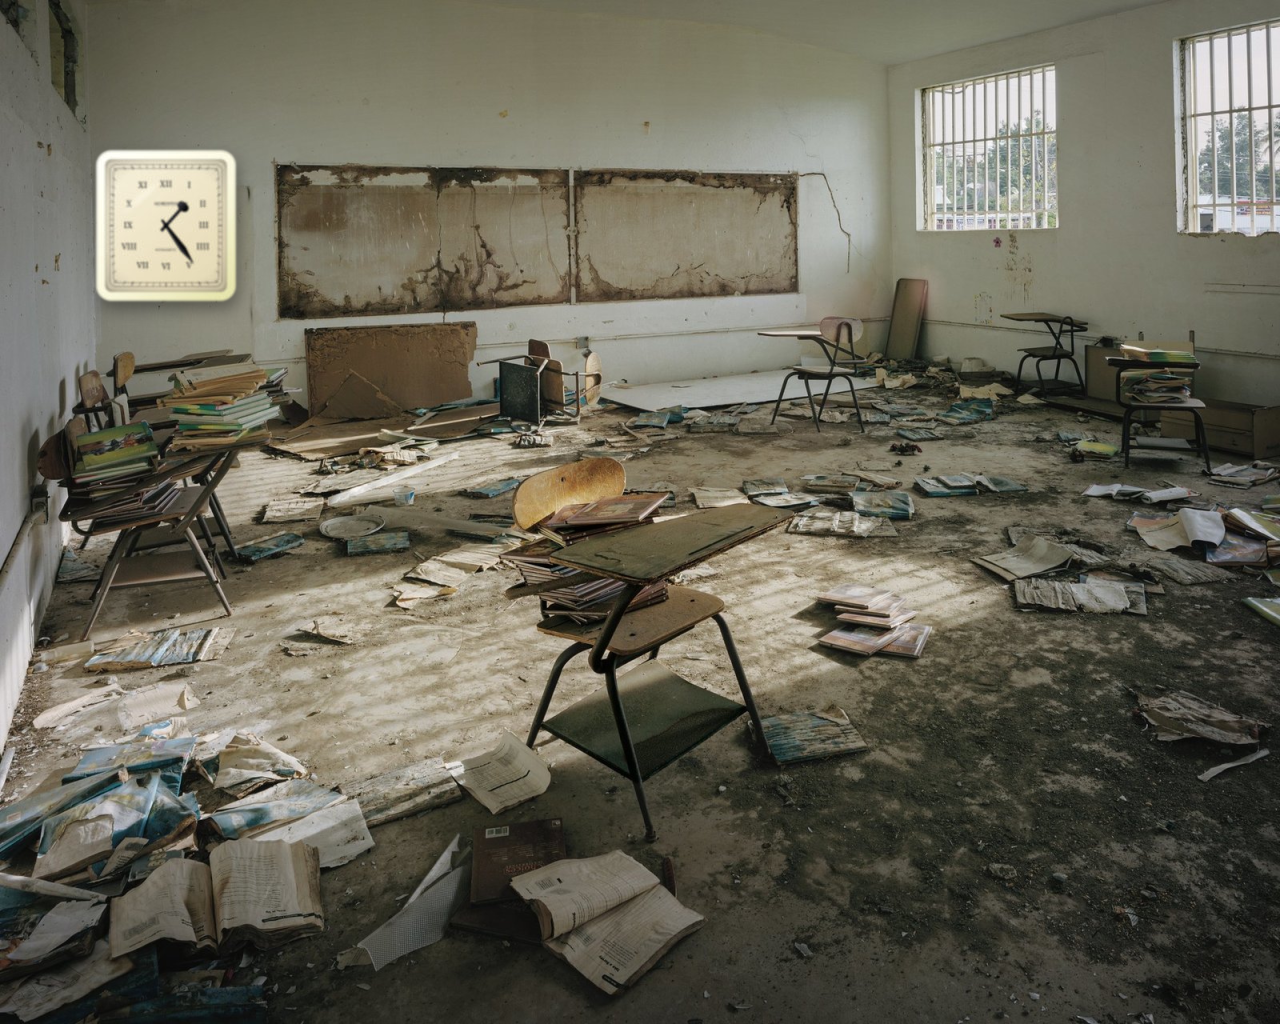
1.24
